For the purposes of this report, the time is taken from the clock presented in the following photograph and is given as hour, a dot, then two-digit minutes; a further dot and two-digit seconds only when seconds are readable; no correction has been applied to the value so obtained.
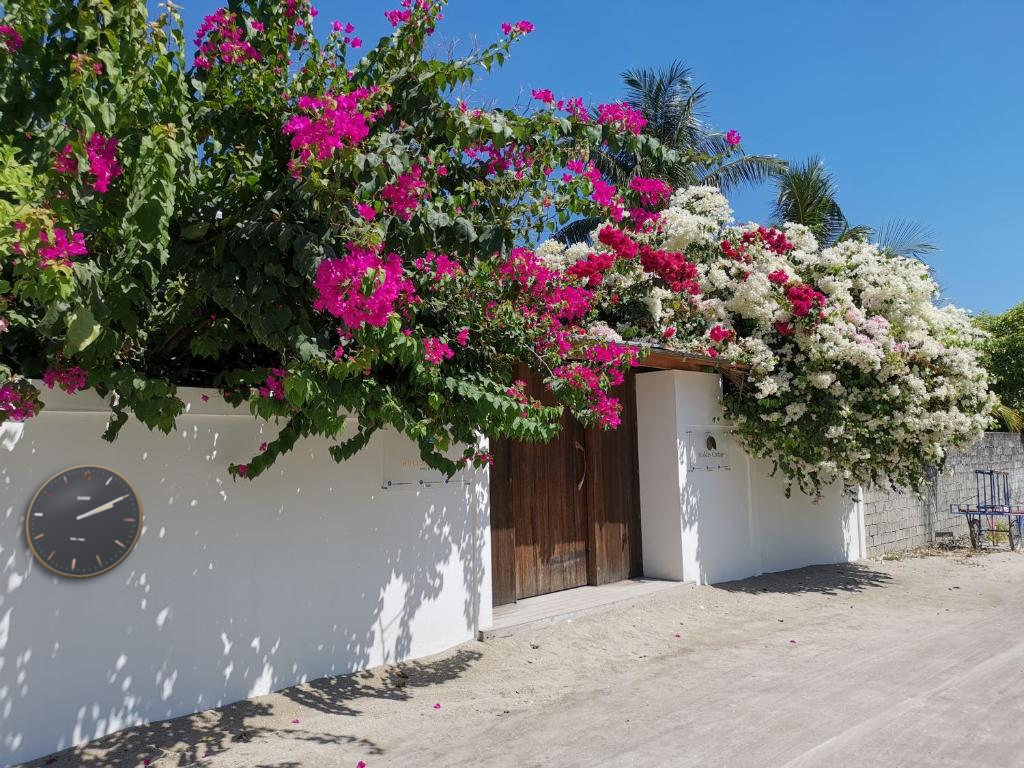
2.10
